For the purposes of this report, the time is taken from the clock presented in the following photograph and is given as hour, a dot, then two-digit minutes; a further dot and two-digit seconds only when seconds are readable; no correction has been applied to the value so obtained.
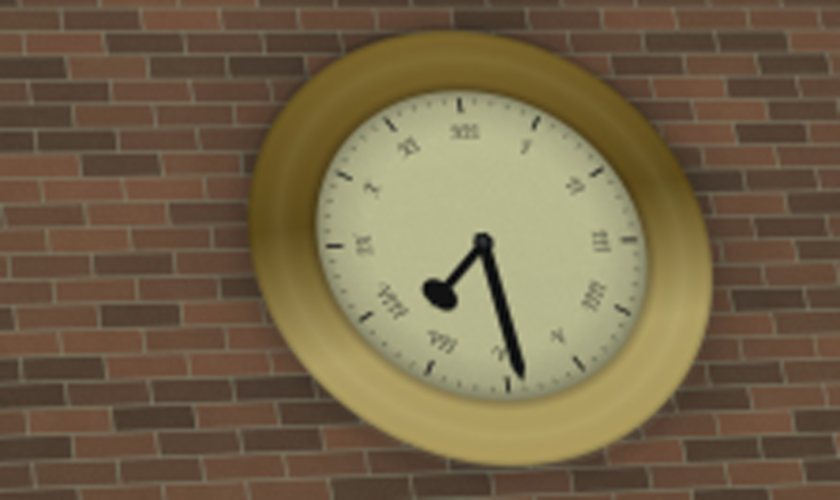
7.29
